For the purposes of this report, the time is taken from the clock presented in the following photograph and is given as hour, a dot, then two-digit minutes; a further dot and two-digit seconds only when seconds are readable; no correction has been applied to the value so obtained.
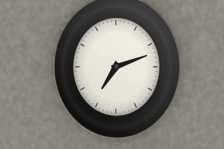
7.12
